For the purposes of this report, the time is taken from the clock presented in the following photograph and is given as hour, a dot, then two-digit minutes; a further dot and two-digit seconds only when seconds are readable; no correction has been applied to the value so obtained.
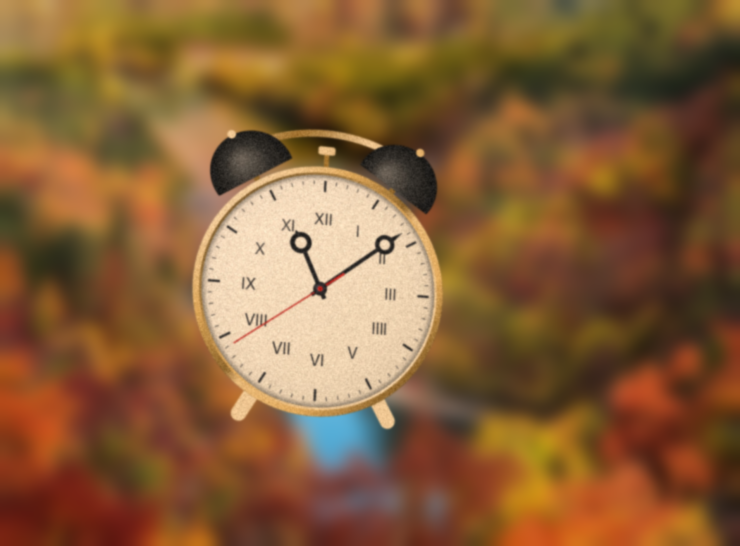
11.08.39
